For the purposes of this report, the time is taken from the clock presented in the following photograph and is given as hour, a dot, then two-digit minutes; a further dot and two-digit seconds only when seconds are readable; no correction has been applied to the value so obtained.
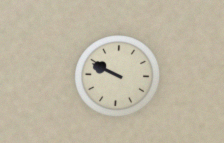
9.49
